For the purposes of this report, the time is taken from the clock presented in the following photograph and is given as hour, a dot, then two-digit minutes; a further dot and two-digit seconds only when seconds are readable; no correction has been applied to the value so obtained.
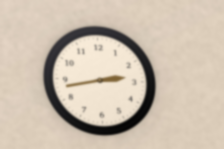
2.43
